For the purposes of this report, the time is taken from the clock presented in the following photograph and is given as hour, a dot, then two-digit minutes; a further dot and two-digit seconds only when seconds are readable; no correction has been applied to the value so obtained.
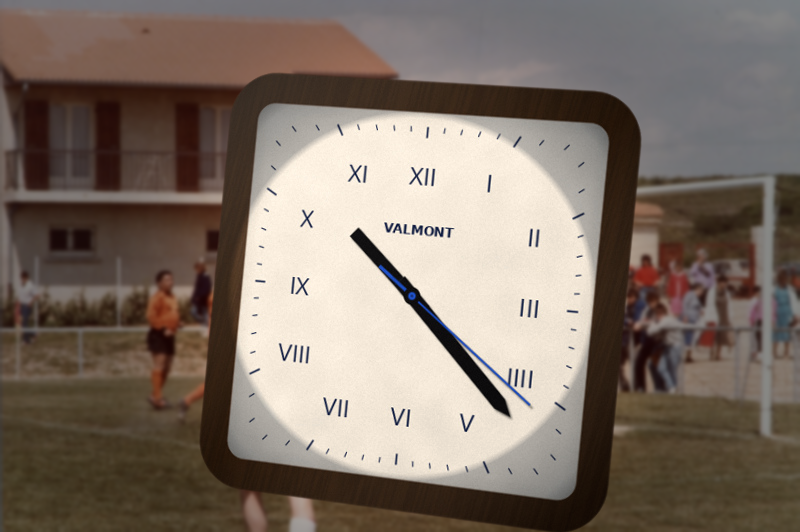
10.22.21
